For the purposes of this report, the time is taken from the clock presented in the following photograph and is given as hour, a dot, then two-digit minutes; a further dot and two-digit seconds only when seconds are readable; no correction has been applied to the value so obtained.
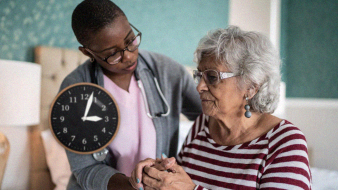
3.03
